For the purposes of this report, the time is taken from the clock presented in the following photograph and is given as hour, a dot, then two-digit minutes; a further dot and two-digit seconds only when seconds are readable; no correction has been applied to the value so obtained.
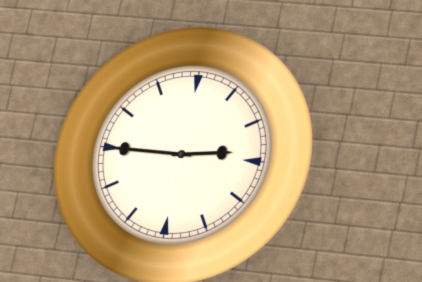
2.45
